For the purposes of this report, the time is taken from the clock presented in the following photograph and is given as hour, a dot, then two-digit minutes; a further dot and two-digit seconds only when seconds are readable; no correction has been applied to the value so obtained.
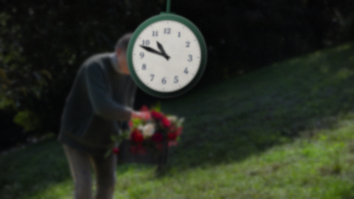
10.48
